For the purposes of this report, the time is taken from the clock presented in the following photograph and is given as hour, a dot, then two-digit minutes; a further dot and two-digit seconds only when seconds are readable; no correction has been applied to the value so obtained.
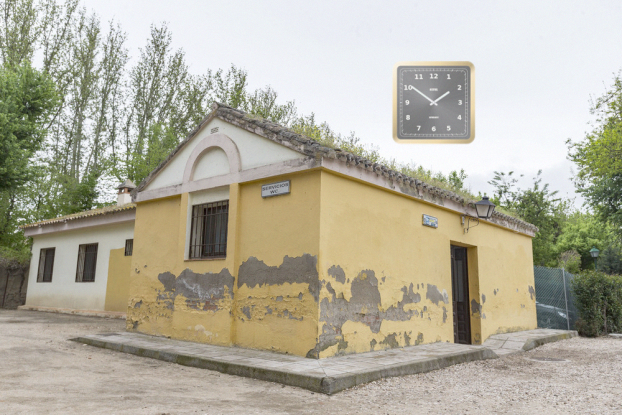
1.51
